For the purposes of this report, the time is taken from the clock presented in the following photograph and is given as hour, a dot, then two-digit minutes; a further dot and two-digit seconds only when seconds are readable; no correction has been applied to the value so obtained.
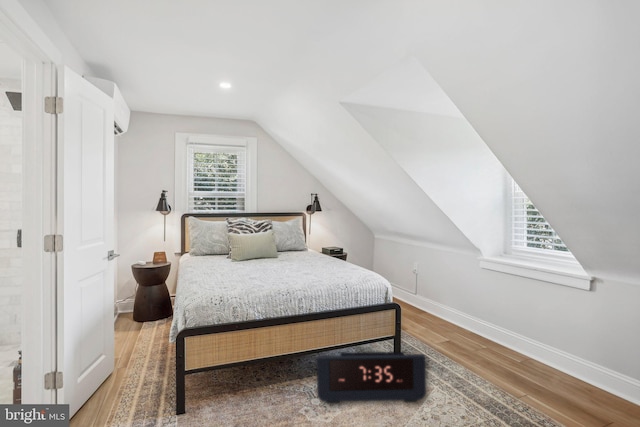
7.35
